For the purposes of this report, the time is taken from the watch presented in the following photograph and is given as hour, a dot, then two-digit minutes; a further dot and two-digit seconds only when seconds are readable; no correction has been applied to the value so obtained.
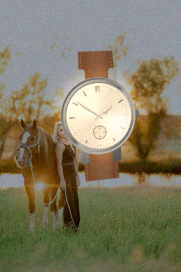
1.51
